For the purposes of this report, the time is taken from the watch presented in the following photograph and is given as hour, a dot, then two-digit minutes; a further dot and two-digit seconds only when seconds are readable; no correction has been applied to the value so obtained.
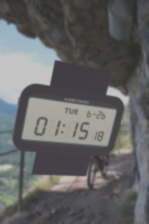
1.15.18
